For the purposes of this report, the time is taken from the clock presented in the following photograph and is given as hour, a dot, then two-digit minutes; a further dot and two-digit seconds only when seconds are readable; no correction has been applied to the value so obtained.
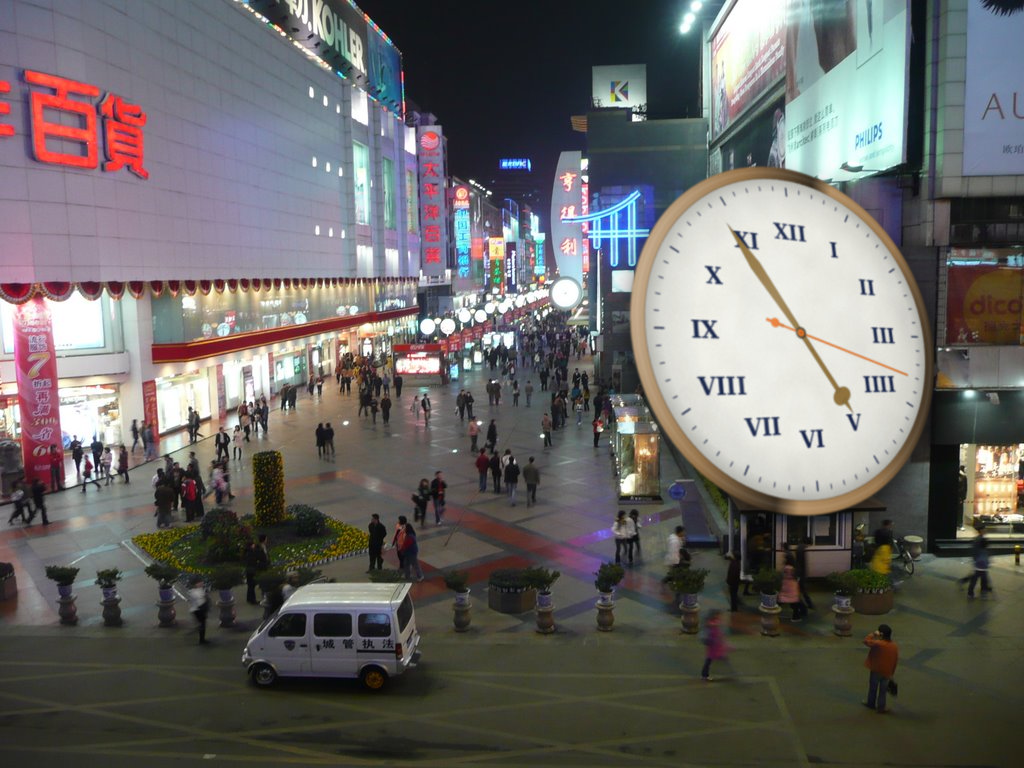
4.54.18
